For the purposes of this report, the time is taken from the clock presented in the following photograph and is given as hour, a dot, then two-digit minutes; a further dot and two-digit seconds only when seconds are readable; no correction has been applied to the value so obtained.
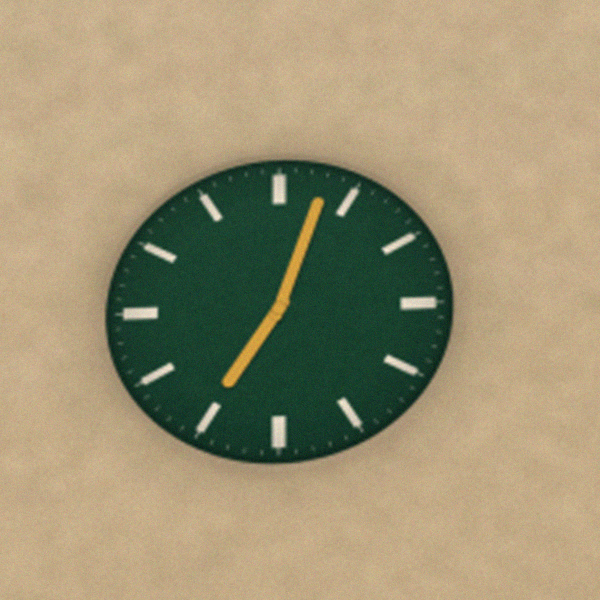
7.03
